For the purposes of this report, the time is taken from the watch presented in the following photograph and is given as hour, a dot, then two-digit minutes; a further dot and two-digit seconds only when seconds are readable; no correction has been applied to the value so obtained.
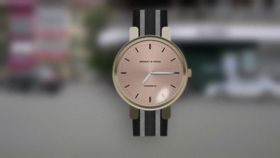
7.15
